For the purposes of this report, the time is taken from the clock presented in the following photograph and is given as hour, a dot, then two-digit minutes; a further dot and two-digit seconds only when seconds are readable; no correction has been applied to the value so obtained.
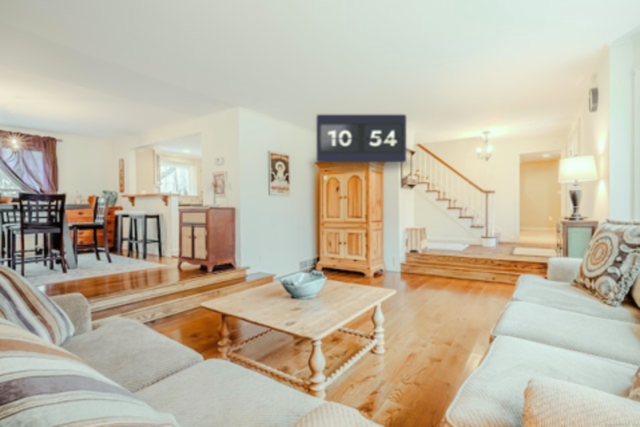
10.54
